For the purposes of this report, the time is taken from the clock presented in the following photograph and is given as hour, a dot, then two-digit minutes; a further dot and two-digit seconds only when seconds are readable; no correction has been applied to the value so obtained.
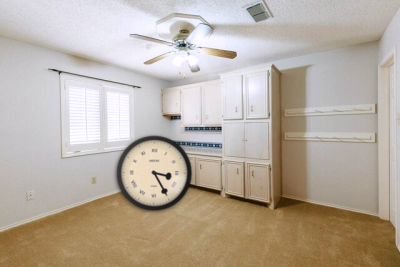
3.25
